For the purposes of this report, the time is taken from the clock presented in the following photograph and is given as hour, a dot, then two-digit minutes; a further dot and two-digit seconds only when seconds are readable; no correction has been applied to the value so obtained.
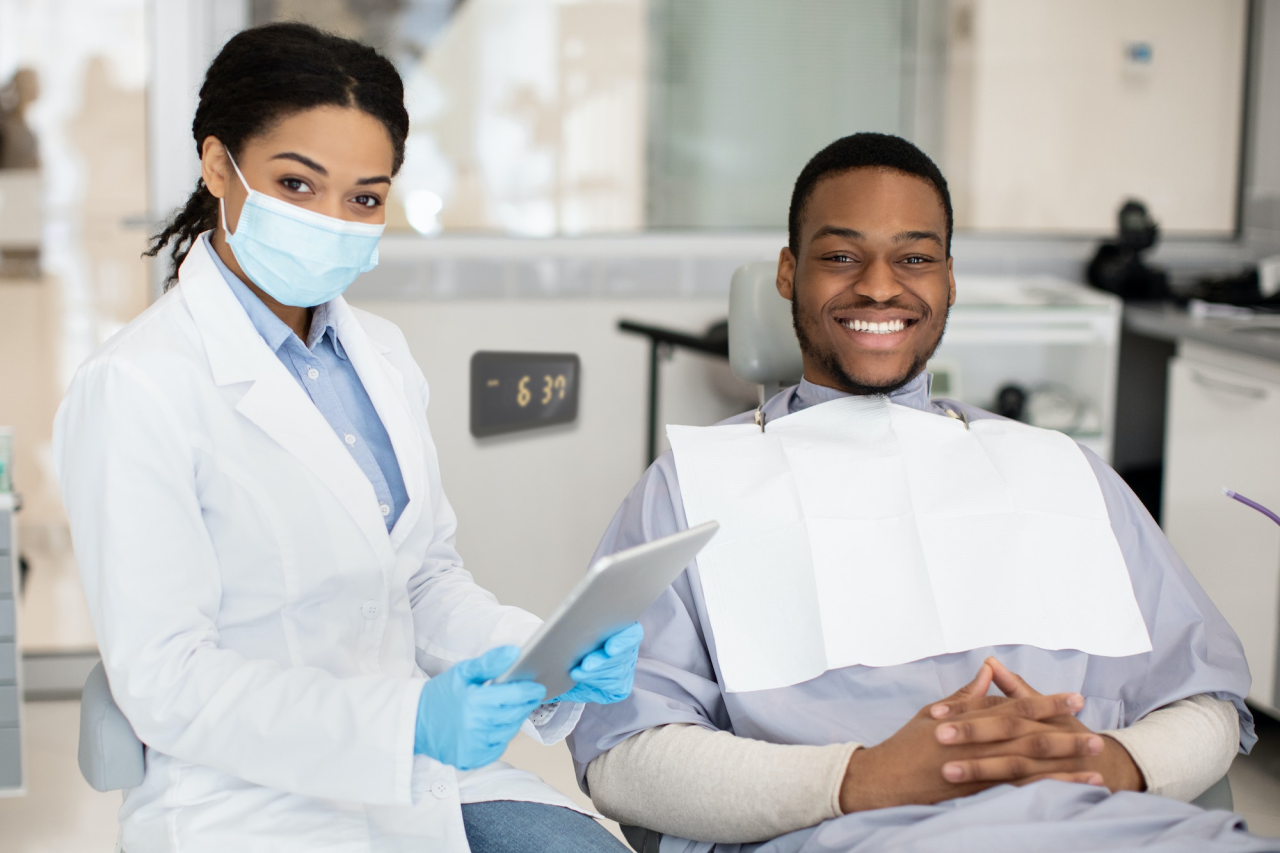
6.37
